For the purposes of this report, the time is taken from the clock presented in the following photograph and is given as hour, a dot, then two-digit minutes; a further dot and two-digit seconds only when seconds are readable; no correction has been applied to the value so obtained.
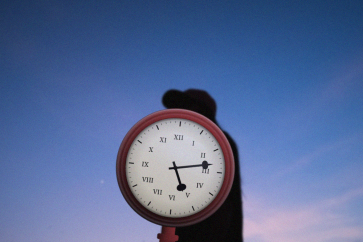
5.13
